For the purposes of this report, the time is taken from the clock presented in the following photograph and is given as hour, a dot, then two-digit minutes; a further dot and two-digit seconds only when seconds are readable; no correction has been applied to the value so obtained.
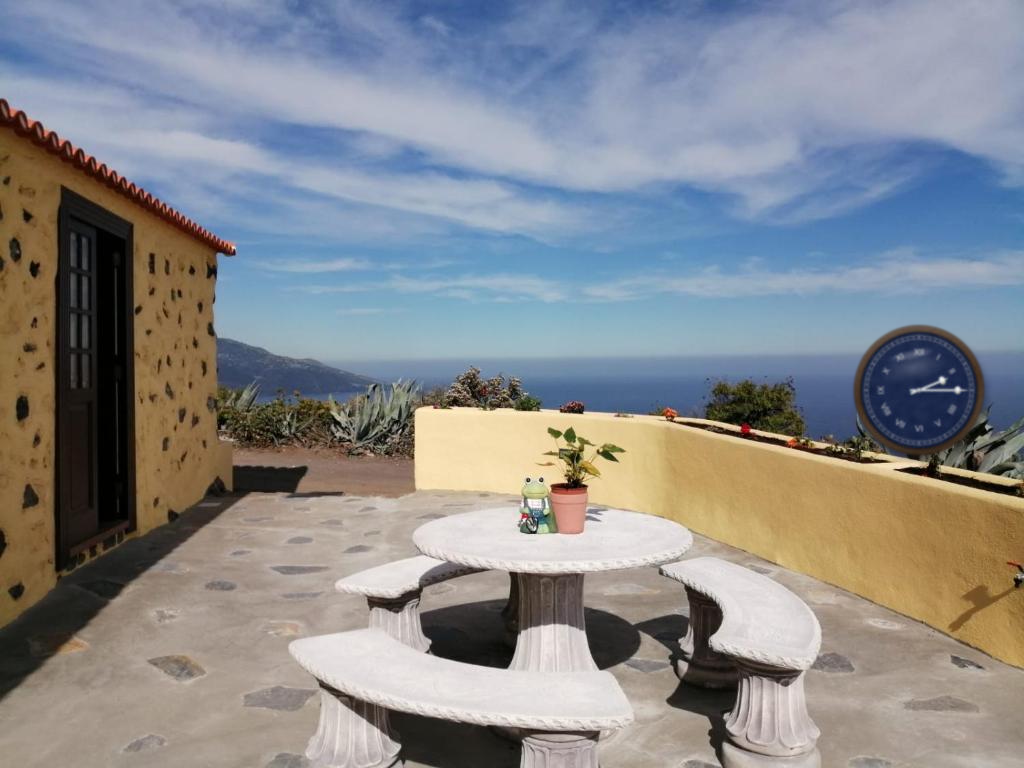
2.15
